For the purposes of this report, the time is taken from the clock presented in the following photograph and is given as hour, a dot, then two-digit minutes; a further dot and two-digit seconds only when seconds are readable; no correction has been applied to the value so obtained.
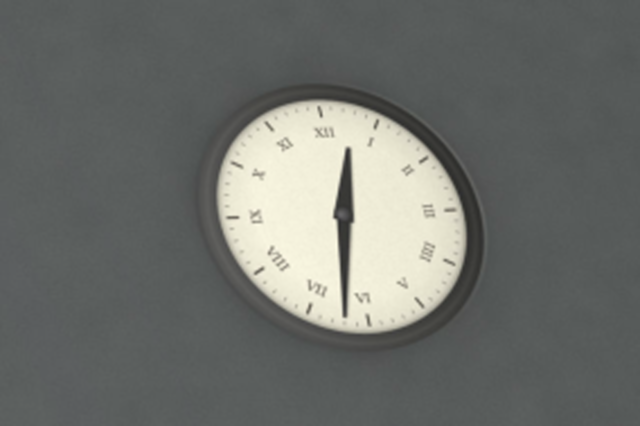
12.32
